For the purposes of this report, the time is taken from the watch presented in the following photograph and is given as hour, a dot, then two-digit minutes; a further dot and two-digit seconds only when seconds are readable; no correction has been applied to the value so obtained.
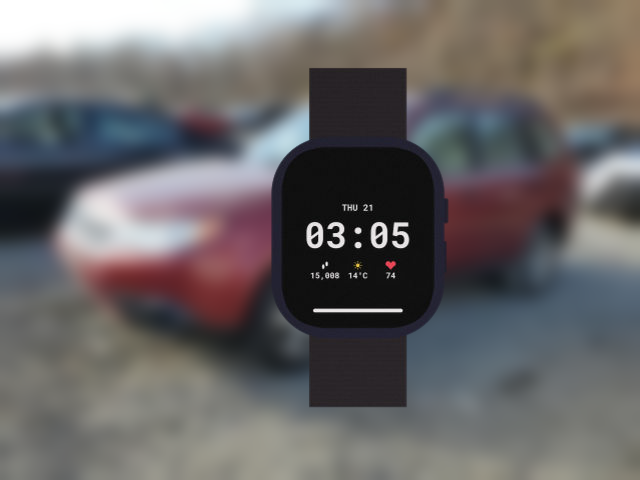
3.05
